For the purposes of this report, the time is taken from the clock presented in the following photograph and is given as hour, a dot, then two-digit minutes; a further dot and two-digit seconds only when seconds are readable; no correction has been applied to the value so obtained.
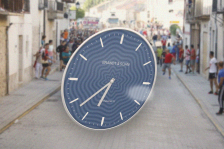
6.38
